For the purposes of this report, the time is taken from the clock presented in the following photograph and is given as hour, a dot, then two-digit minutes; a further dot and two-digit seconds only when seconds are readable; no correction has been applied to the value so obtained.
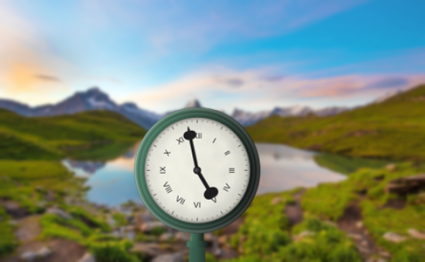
4.58
